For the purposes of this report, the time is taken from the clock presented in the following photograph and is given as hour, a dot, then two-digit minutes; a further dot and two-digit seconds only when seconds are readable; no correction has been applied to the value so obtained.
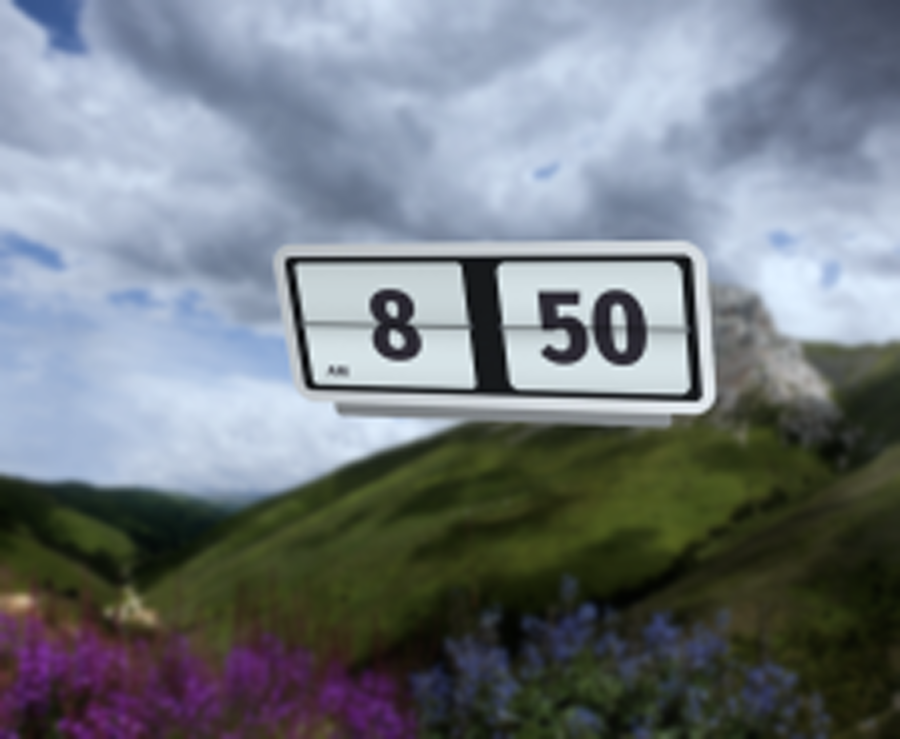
8.50
